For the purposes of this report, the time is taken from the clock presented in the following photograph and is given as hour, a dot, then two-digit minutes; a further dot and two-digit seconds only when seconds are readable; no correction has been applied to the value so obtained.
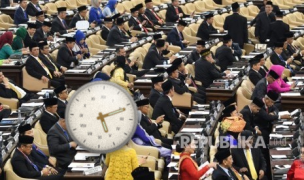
5.11
